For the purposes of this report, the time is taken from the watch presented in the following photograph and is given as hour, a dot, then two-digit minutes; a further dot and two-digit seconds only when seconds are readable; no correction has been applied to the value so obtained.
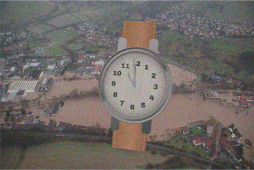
10.59
